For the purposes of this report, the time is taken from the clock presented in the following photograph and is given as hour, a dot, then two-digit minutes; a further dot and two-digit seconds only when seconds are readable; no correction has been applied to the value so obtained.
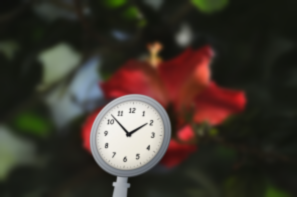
1.52
